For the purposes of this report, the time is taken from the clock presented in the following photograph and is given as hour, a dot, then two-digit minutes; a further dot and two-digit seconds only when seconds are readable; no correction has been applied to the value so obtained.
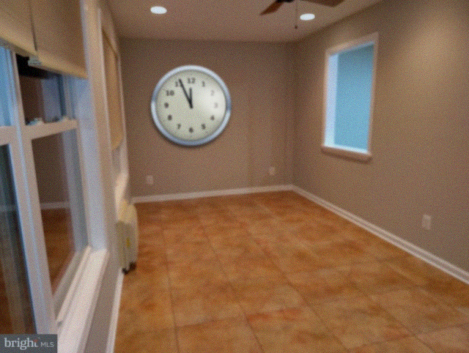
11.56
